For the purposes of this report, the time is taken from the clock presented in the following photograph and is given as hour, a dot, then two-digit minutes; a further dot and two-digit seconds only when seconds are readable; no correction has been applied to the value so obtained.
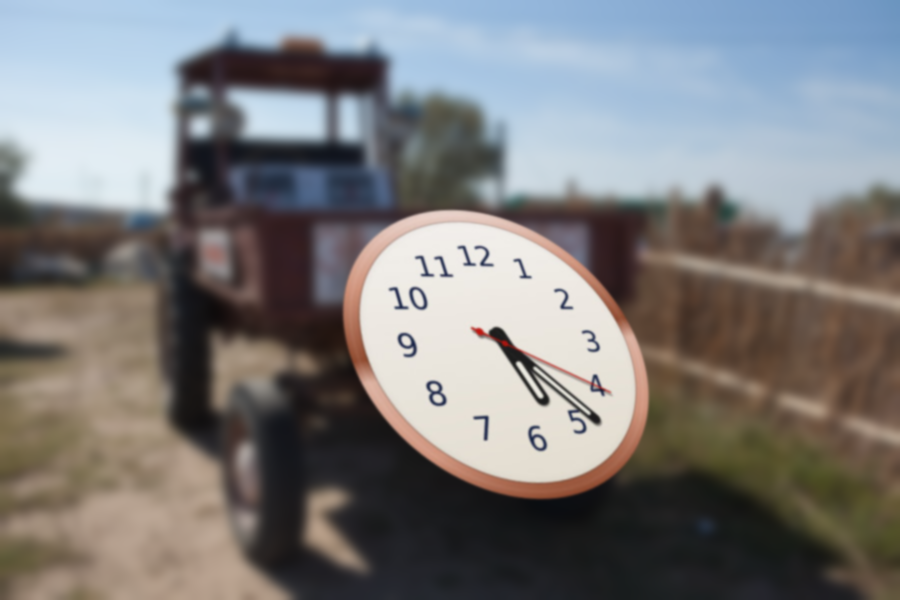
5.23.20
